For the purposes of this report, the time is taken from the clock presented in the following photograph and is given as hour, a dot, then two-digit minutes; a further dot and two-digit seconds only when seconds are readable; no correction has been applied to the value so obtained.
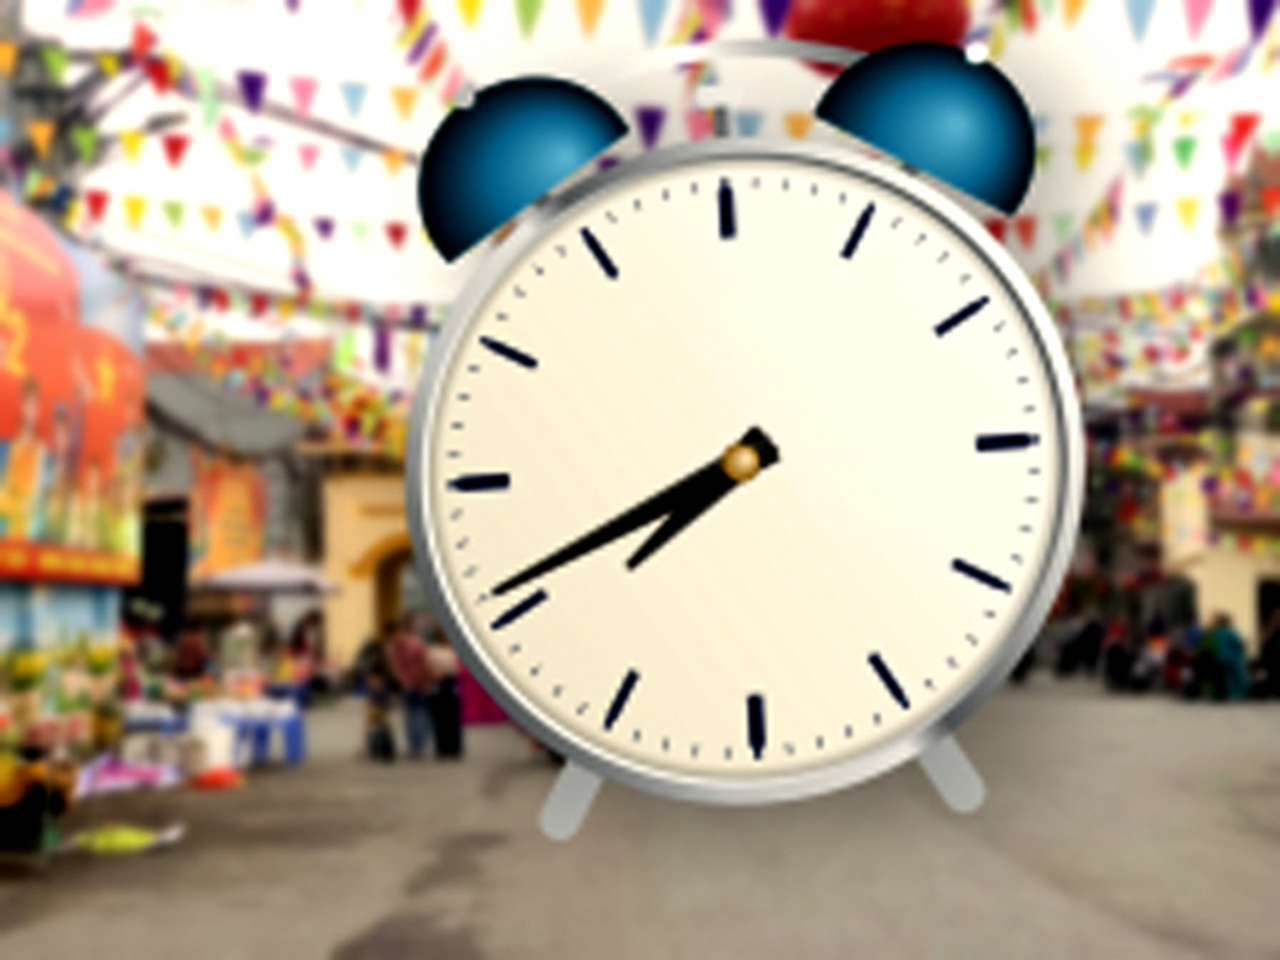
7.41
